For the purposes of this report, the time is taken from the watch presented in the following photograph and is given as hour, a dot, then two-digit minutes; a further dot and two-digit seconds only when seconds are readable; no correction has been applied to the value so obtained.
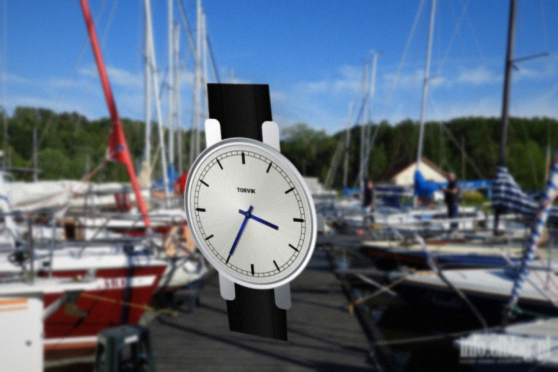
3.35
